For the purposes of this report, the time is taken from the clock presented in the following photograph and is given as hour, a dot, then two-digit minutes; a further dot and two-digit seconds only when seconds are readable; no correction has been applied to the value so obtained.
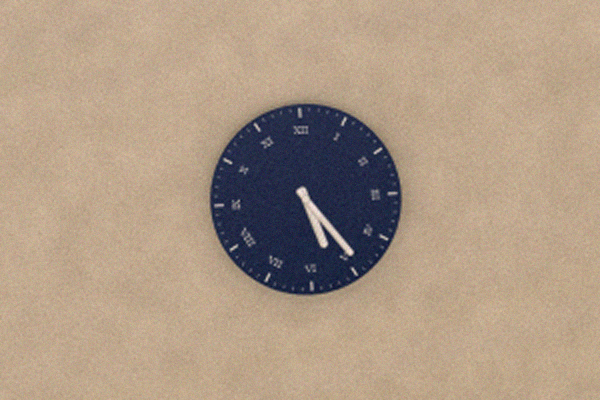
5.24
